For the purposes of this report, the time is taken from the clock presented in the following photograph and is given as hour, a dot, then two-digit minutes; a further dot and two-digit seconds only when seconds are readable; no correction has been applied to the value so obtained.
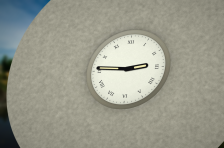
2.46
